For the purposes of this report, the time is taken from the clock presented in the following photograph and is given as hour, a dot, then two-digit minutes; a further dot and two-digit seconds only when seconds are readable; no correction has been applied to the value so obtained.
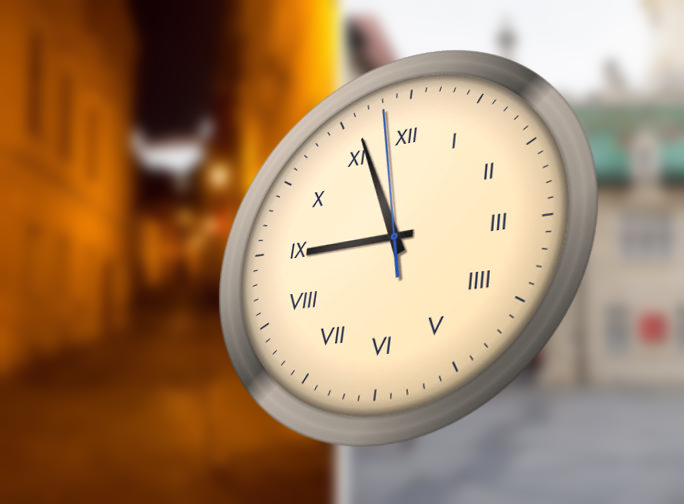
8.55.58
